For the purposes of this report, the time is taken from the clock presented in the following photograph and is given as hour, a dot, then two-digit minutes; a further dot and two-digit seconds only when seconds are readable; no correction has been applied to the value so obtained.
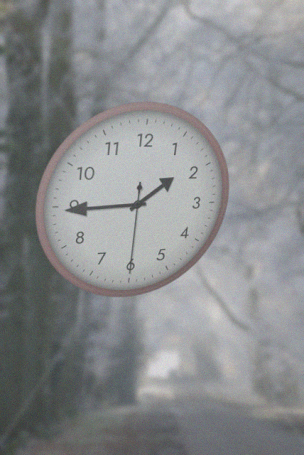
1.44.30
